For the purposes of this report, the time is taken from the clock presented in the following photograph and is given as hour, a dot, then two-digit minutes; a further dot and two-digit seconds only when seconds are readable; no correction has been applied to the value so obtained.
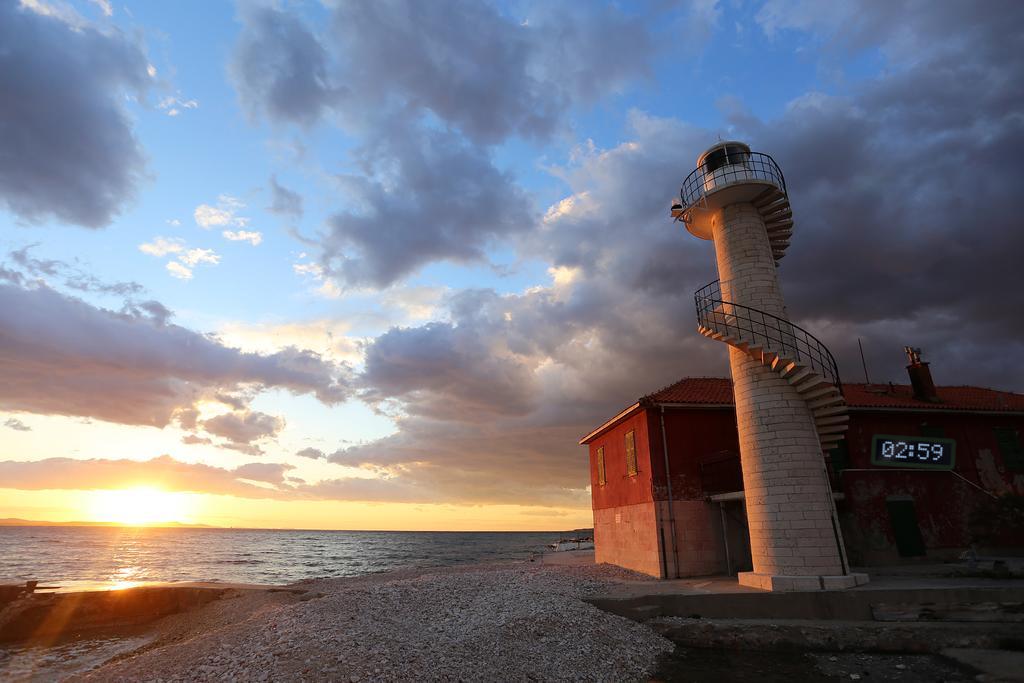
2.59
